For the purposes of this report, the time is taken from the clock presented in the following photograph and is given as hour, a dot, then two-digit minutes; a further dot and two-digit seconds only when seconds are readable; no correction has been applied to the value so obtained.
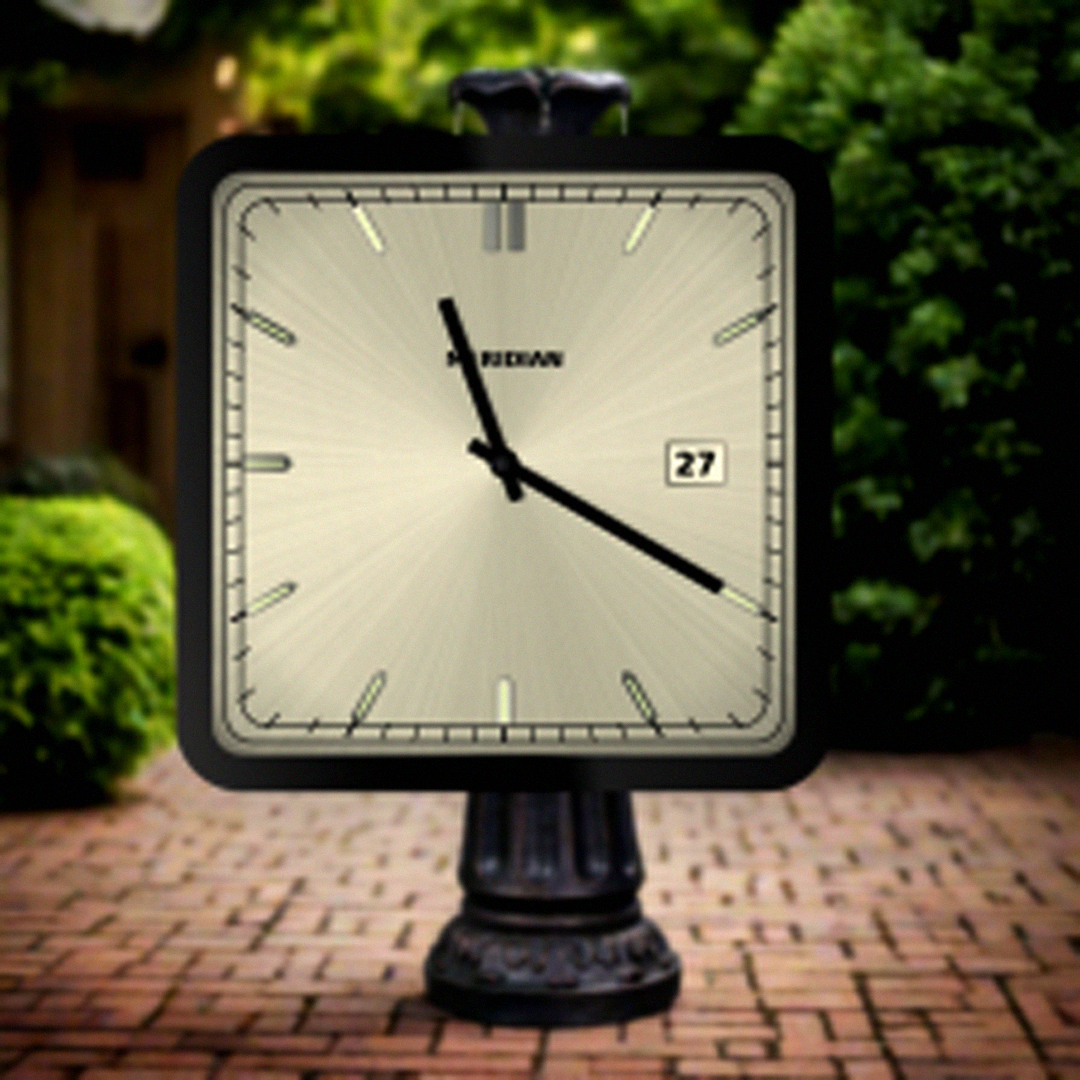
11.20
